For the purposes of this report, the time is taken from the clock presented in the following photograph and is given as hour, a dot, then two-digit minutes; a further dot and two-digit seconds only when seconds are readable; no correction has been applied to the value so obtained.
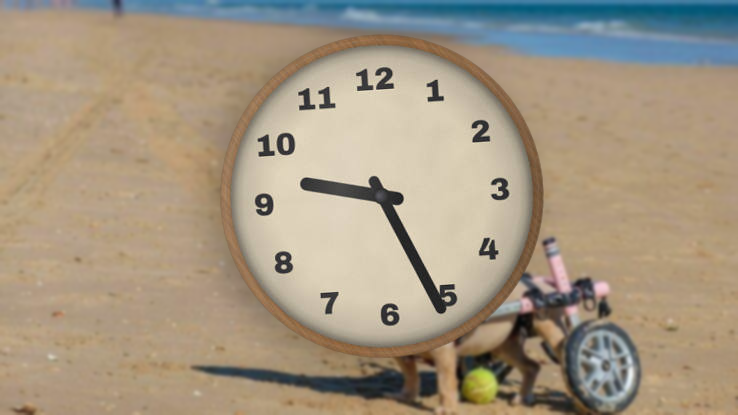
9.26
